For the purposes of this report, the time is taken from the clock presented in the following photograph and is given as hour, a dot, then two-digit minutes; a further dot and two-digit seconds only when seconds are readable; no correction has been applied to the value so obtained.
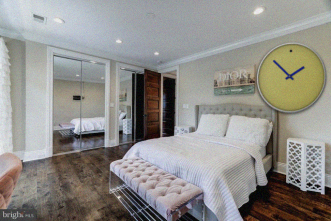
1.52
